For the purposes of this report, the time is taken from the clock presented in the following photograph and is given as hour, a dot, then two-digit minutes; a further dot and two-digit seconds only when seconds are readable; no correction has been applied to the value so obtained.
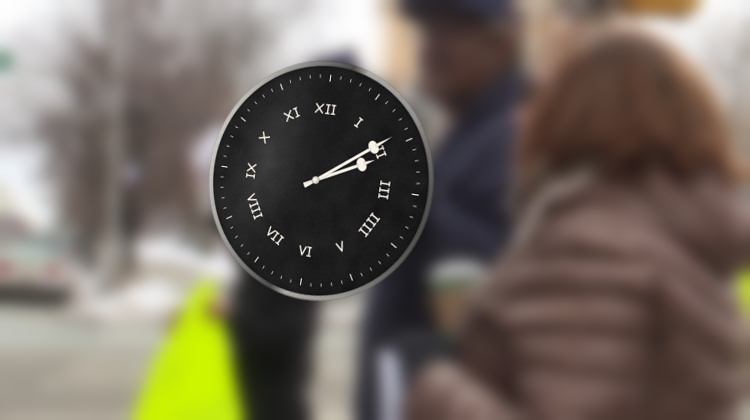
2.09
